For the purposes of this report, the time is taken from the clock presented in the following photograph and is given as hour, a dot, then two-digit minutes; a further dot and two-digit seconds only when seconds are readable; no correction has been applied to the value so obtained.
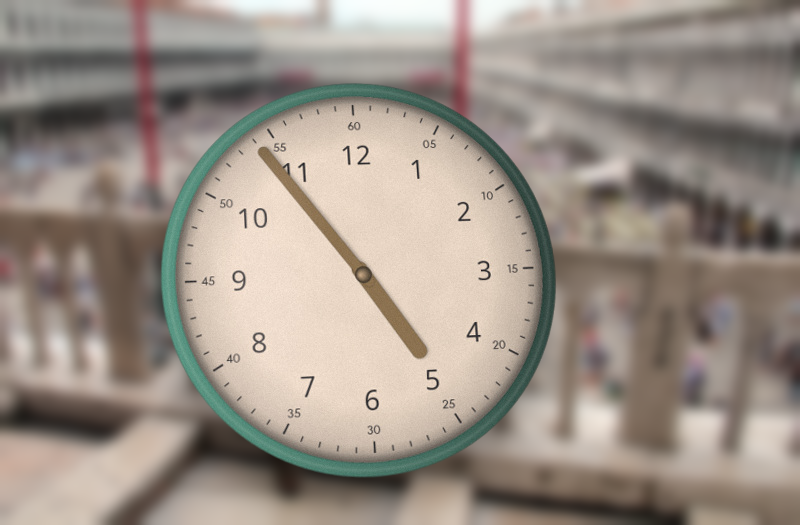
4.54
